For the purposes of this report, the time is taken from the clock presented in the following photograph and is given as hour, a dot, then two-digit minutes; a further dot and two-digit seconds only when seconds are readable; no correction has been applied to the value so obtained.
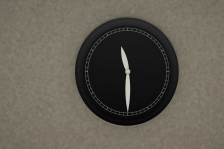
11.30
